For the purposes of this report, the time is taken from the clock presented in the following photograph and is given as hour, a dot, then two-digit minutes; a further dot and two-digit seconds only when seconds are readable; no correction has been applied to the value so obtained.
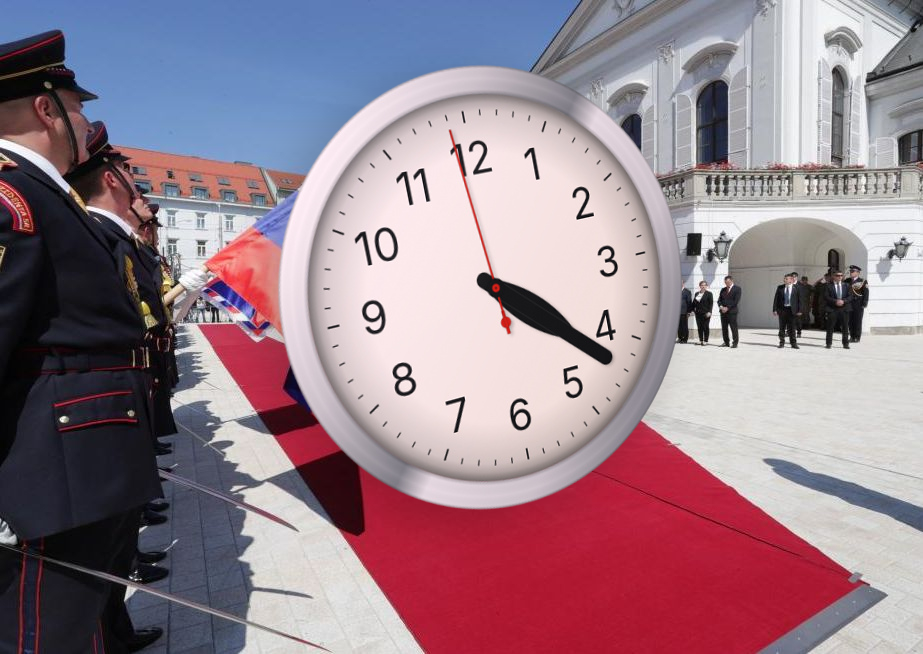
4.21.59
